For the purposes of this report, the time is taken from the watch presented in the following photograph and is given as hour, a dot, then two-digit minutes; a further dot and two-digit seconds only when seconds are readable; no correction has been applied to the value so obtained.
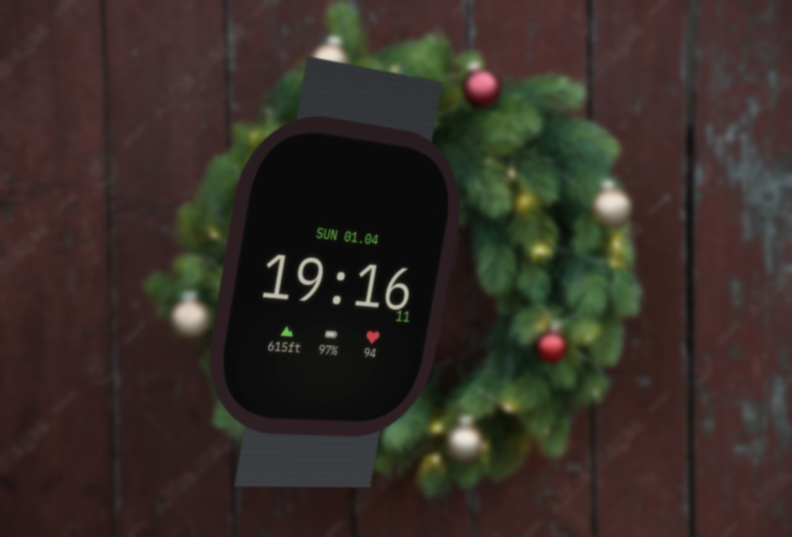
19.16.11
